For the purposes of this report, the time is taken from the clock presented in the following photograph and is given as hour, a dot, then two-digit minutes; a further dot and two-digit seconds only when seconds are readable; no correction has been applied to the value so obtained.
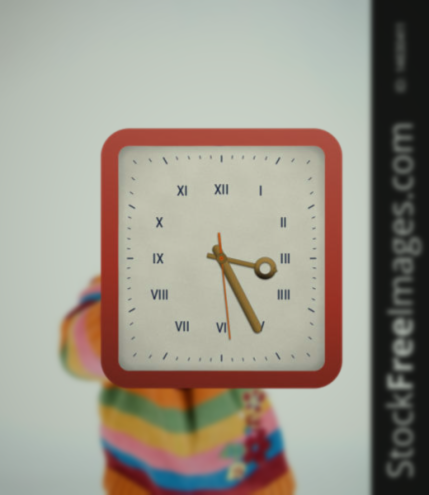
3.25.29
